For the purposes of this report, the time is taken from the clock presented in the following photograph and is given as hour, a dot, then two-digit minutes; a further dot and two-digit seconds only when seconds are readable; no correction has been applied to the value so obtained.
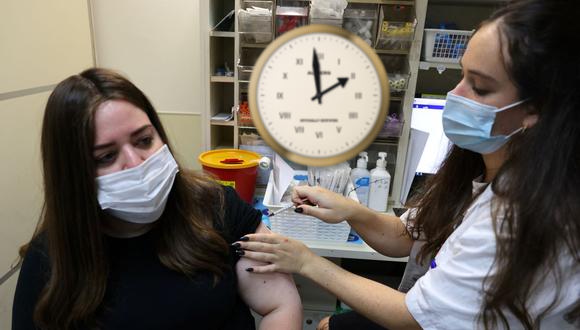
1.59
